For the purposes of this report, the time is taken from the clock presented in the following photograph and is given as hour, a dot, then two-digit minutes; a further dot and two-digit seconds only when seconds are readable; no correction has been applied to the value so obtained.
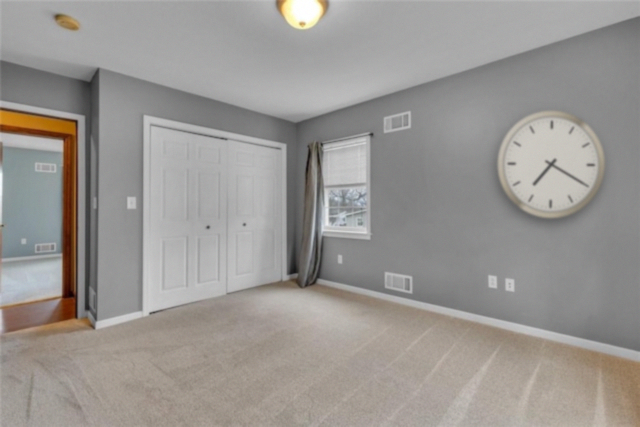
7.20
